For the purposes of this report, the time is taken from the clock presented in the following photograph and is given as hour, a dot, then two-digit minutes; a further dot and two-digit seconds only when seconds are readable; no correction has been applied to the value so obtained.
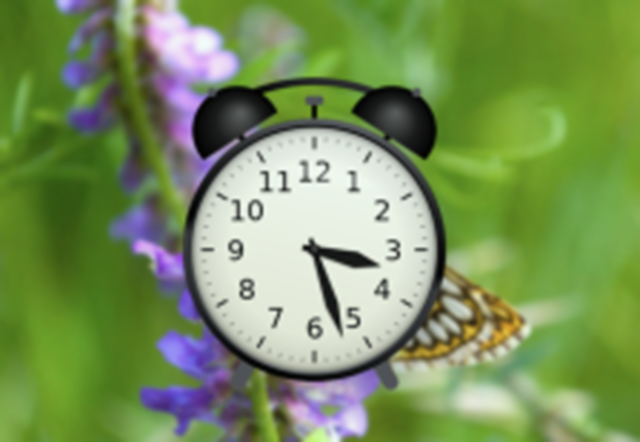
3.27
